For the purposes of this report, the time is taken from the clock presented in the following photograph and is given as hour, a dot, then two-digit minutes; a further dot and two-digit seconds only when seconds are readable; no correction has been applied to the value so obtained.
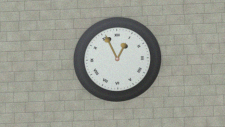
12.56
